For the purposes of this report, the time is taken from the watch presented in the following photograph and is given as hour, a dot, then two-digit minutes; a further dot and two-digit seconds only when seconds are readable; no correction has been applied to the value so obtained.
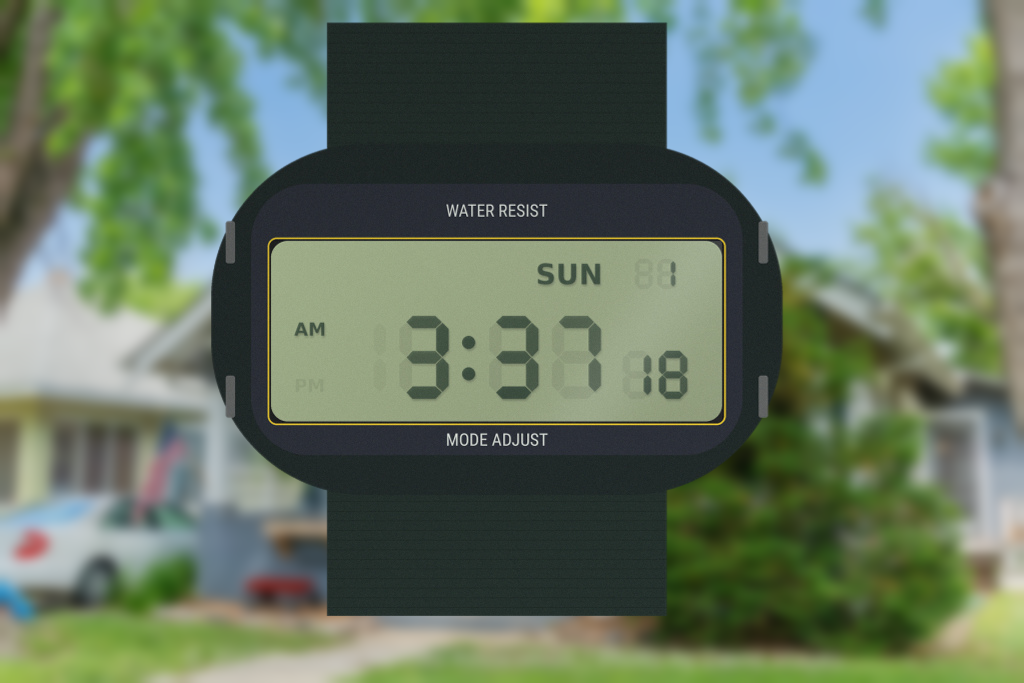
3.37.18
